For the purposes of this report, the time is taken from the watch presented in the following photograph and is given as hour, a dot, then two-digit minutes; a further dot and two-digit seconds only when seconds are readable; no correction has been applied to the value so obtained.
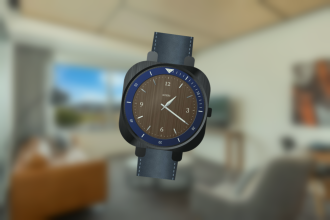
1.20
